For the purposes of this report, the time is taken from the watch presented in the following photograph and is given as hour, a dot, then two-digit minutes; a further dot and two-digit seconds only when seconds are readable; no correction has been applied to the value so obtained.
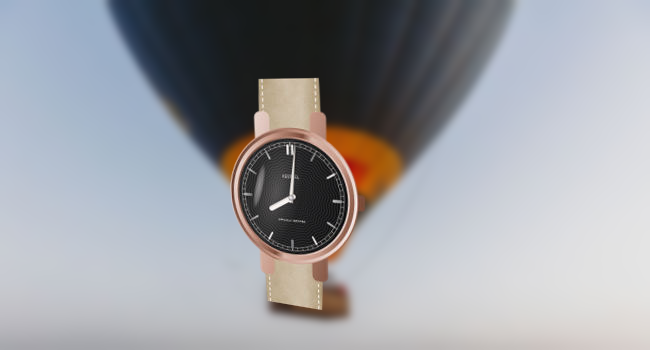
8.01
